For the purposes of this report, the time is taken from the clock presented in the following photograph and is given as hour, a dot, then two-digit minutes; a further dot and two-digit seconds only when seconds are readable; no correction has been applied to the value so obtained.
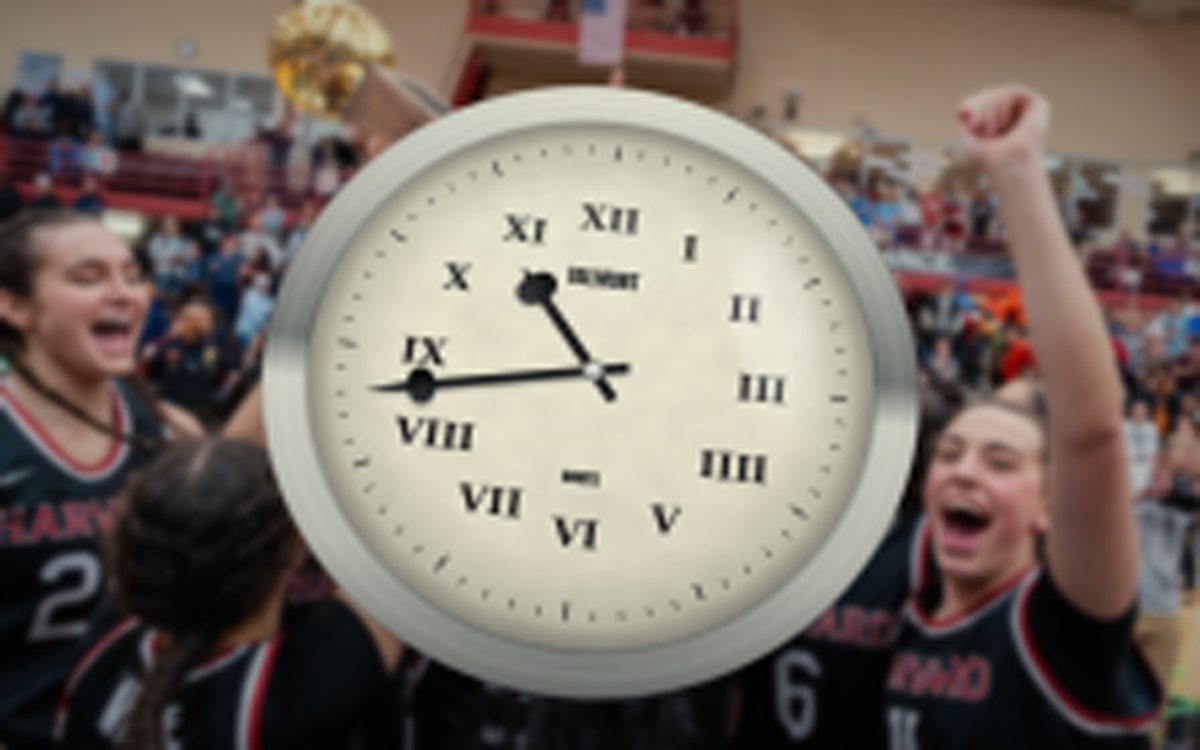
10.43
